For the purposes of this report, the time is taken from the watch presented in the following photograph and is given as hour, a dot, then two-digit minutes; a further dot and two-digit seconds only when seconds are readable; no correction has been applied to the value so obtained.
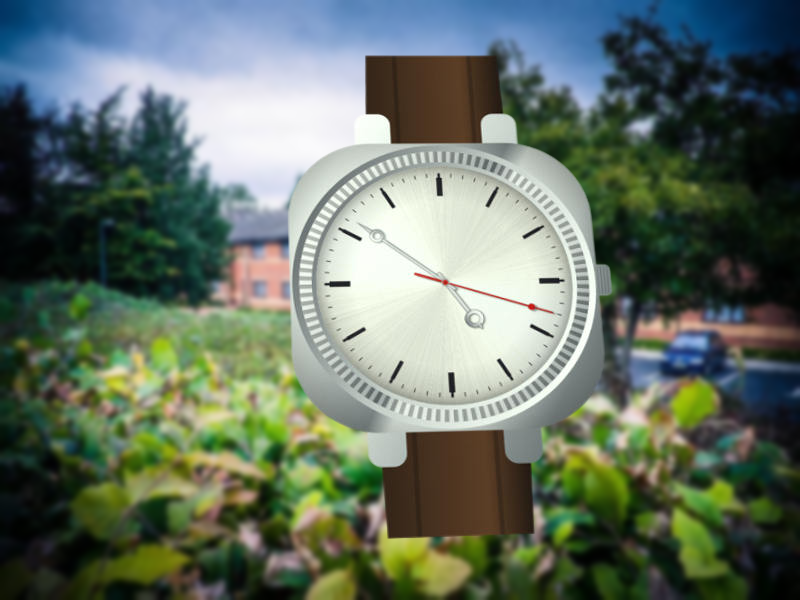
4.51.18
